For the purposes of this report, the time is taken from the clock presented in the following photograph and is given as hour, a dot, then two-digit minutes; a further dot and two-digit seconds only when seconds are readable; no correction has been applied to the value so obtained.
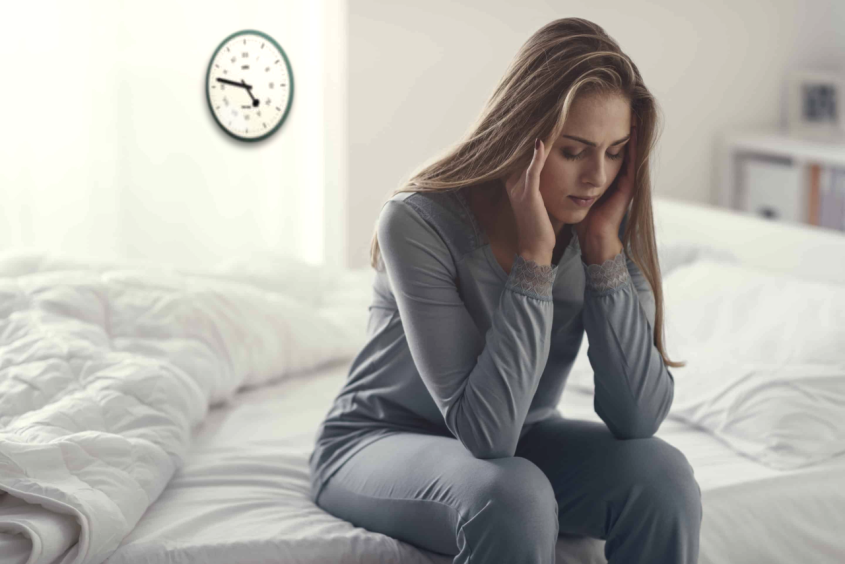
4.47
